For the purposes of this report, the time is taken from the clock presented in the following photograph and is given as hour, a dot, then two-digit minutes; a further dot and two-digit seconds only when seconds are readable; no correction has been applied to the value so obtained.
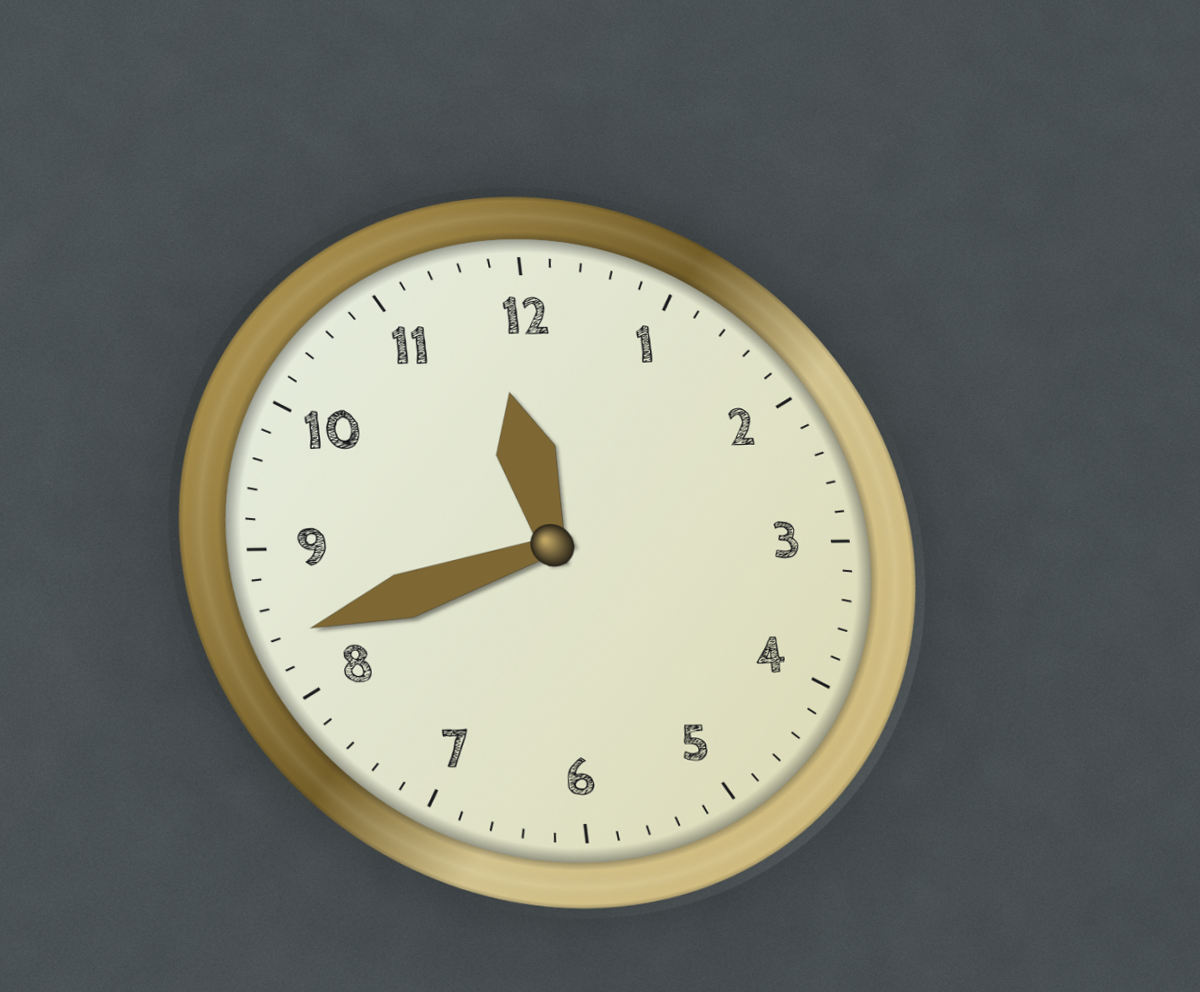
11.42
